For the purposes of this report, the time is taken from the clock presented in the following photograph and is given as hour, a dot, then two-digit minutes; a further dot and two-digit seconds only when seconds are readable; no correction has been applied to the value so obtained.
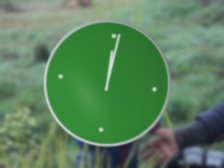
12.01
